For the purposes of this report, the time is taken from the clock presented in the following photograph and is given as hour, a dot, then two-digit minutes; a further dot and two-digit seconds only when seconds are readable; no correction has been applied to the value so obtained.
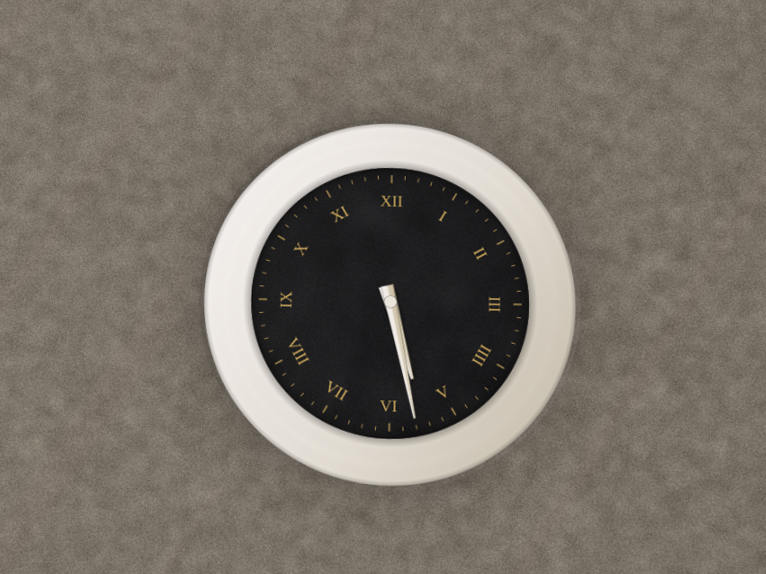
5.28
